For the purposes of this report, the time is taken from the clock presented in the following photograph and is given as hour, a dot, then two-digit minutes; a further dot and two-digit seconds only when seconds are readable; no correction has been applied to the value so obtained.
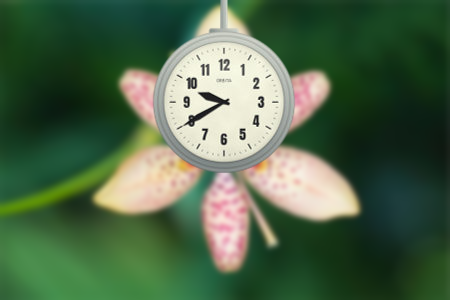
9.40
